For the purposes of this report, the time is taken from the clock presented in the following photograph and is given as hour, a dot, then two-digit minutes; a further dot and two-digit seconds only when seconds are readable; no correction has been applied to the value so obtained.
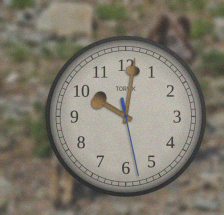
10.01.28
